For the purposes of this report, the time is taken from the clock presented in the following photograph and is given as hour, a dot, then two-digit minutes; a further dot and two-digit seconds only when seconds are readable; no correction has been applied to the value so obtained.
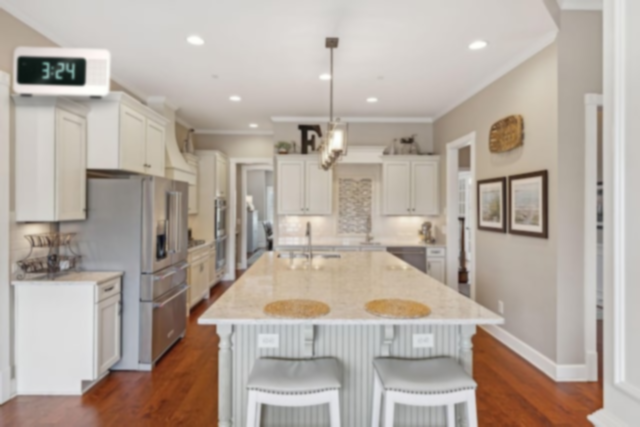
3.24
